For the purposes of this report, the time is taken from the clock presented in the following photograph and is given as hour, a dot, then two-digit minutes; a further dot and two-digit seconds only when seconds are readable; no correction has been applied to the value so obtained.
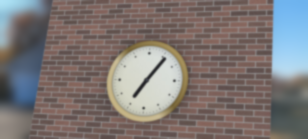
7.06
